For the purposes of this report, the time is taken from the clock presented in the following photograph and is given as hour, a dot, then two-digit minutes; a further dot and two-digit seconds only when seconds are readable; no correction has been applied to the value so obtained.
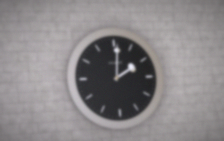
2.01
